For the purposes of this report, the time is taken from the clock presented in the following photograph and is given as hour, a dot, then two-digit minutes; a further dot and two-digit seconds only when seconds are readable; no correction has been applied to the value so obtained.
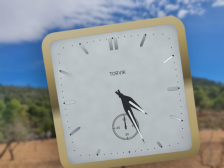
4.27
